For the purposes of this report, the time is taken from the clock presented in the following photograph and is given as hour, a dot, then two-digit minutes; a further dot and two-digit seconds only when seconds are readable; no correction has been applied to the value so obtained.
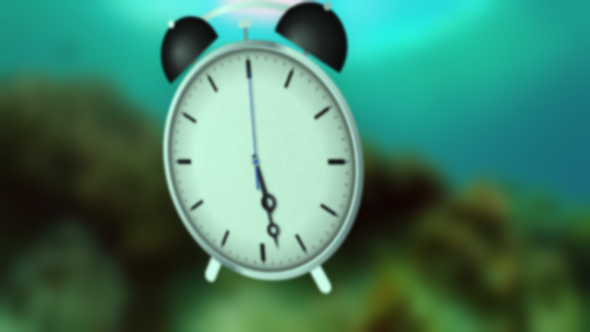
5.28.00
